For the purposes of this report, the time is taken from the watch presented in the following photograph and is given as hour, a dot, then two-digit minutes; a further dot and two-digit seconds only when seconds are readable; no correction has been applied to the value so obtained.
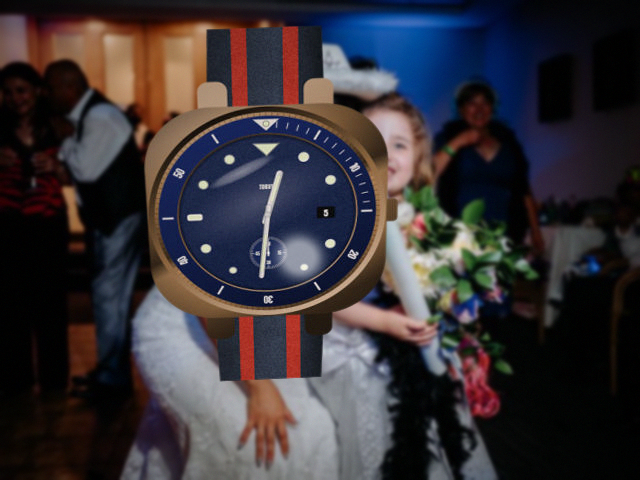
12.31
